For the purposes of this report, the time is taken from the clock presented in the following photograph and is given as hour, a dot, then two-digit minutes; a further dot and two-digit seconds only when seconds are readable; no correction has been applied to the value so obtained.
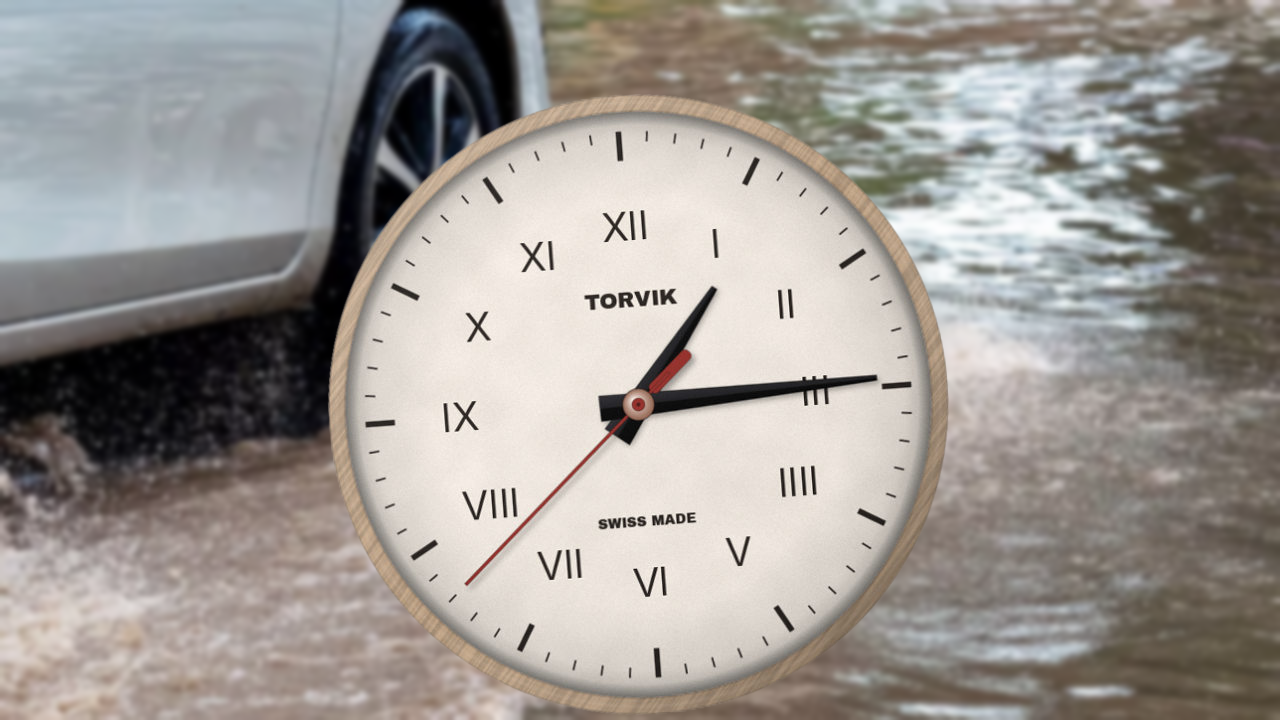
1.14.38
